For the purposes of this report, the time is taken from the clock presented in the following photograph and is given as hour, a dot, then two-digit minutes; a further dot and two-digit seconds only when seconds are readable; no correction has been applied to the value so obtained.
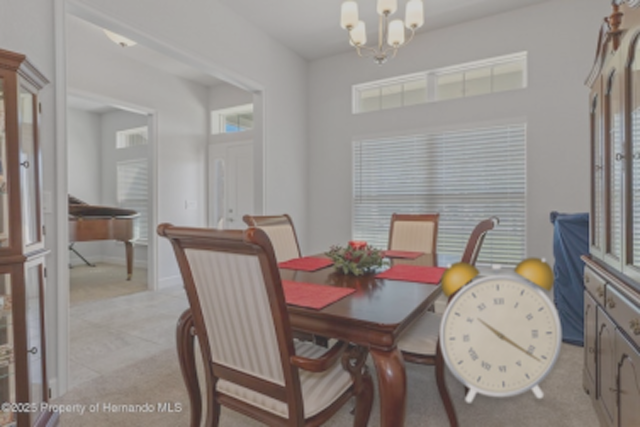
10.21
